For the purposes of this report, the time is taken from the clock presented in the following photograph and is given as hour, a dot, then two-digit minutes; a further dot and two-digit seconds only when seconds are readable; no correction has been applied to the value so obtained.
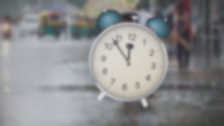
11.53
